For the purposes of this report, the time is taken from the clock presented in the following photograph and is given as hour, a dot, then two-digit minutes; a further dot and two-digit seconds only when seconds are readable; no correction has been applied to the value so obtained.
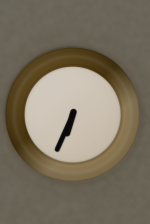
6.34
